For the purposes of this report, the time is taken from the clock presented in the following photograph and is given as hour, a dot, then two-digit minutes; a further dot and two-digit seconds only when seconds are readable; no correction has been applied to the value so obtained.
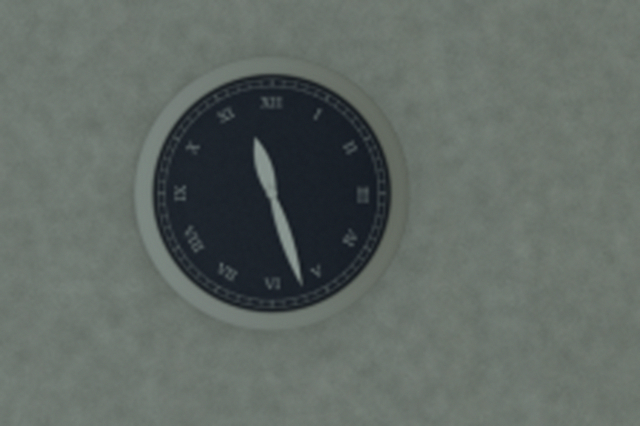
11.27
